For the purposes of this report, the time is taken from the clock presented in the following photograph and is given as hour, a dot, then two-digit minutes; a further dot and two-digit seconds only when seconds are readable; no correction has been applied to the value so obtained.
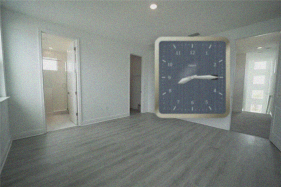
8.15
